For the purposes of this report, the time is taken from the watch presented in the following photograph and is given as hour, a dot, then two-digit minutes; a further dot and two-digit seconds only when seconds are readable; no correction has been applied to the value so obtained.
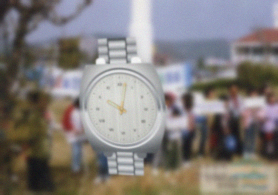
10.02
